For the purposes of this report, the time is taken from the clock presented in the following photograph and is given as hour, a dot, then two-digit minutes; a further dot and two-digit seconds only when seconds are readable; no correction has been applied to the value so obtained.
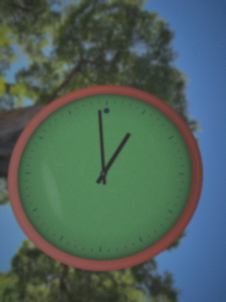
12.59
